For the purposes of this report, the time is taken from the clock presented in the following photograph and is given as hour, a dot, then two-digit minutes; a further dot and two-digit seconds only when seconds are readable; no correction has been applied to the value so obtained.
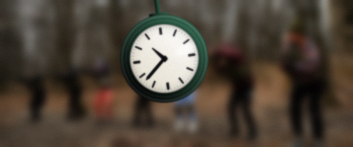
10.38
